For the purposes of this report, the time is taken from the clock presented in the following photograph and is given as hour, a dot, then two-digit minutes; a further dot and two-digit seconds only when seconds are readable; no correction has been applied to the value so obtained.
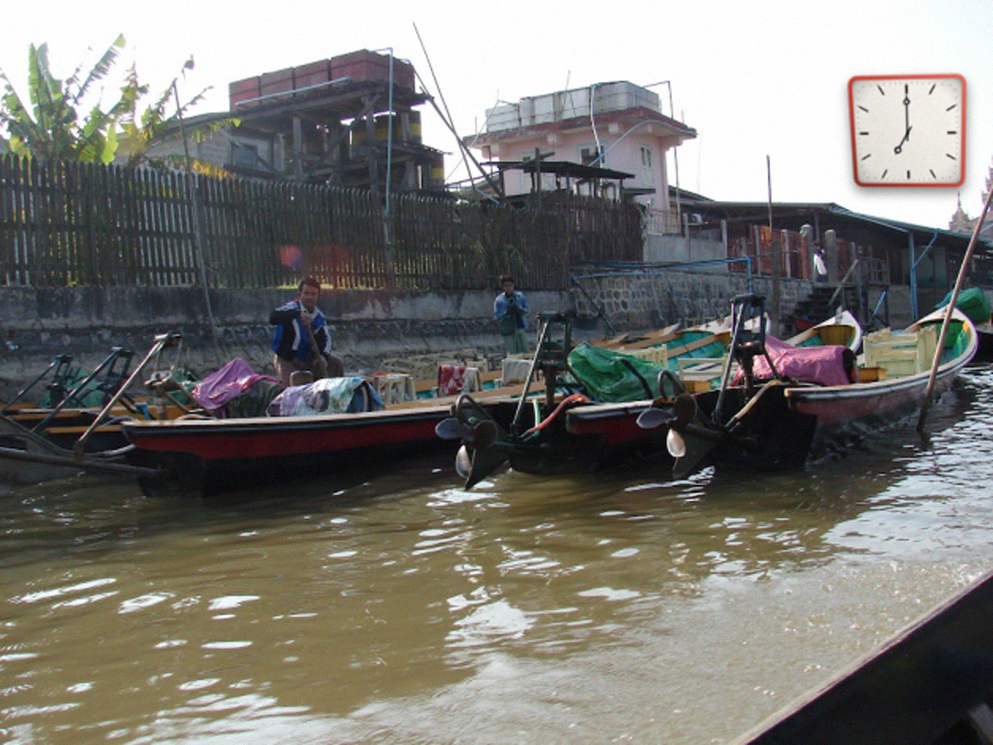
7.00
